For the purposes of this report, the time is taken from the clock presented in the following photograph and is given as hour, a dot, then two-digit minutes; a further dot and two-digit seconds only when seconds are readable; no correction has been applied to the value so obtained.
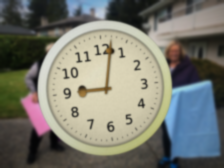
9.02
